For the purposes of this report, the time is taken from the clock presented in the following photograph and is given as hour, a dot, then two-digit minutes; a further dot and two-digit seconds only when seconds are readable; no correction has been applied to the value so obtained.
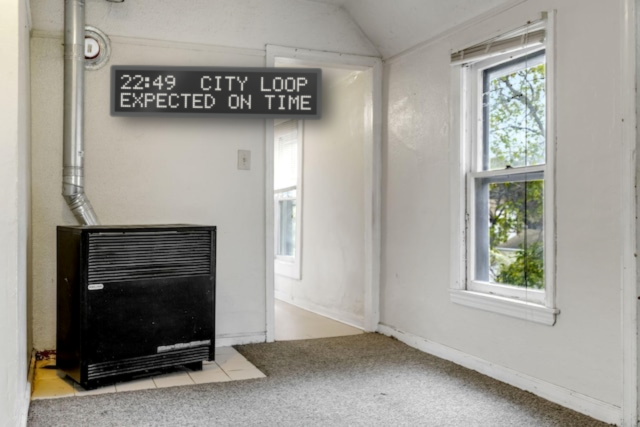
22.49
